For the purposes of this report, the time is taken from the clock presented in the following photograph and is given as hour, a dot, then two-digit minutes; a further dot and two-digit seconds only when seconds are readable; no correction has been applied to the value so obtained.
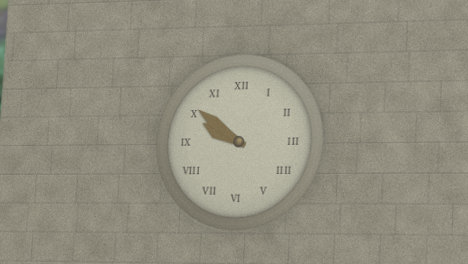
9.51
